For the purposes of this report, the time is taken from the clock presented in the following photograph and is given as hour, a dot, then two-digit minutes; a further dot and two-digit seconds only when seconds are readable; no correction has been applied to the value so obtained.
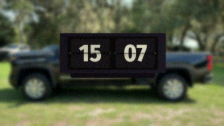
15.07
